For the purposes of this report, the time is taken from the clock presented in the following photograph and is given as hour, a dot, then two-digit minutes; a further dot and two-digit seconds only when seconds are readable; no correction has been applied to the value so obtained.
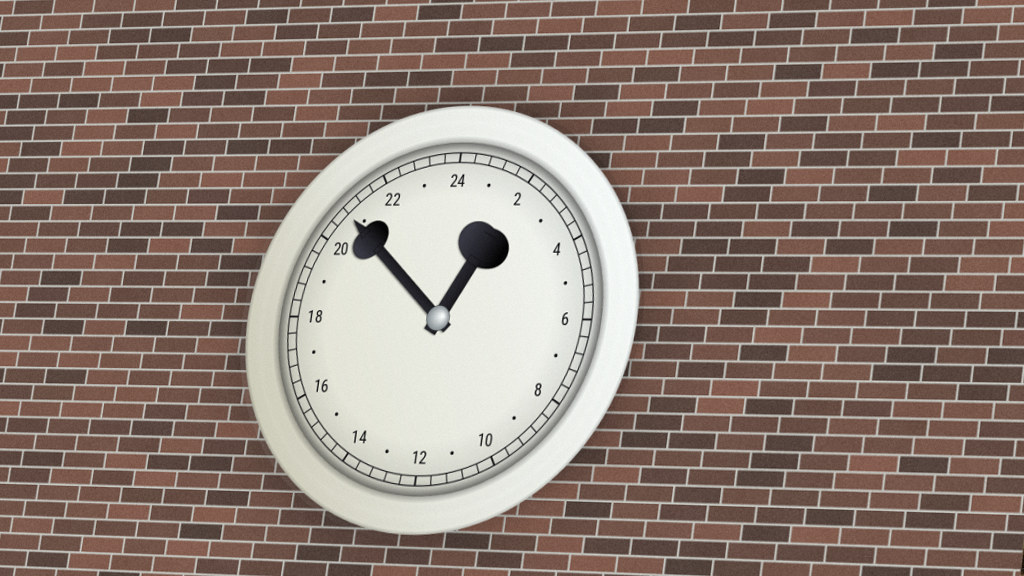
1.52
